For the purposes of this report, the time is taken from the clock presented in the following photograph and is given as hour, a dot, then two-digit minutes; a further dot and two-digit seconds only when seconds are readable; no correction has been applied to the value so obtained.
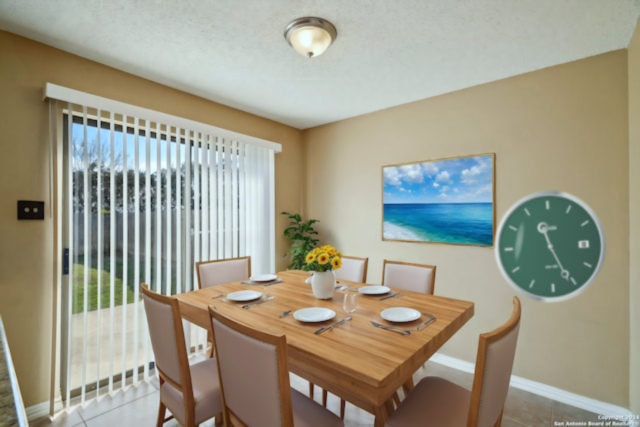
11.26
